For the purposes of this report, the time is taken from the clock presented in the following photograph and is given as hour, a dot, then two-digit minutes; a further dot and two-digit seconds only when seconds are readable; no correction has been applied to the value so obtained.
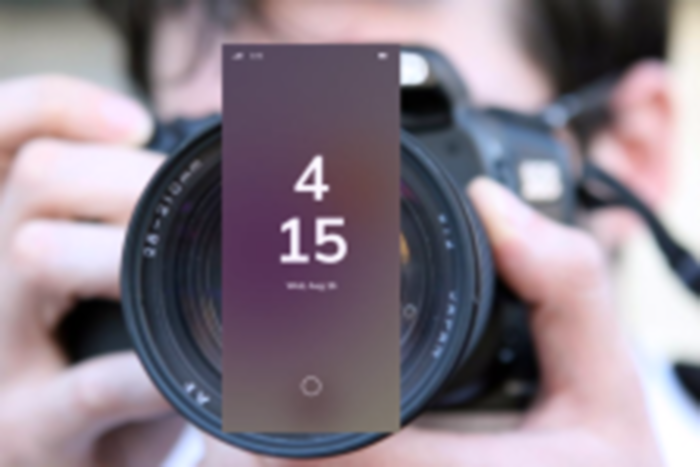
4.15
